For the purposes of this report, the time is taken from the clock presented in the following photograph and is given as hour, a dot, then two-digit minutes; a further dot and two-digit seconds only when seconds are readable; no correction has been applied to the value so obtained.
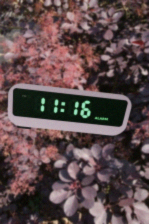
11.16
